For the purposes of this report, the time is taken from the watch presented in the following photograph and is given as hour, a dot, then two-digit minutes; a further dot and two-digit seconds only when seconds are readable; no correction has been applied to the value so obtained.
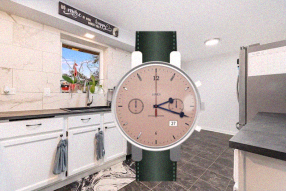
2.18
